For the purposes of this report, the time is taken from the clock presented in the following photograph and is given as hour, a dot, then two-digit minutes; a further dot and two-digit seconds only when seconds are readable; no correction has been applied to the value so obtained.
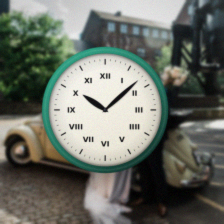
10.08
